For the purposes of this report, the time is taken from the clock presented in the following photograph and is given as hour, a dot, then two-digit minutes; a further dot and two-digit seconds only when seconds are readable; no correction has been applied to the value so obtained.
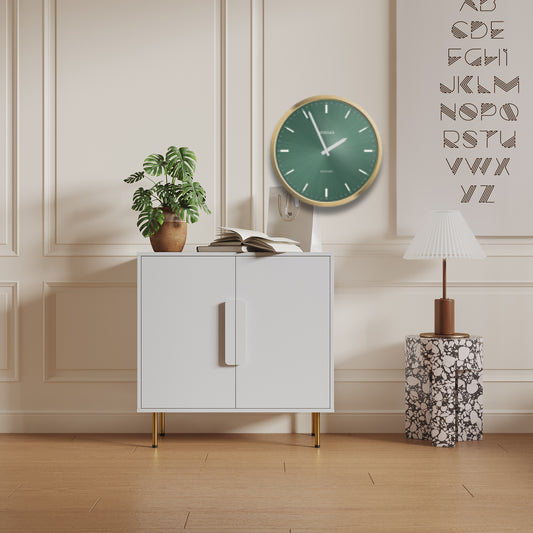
1.56
